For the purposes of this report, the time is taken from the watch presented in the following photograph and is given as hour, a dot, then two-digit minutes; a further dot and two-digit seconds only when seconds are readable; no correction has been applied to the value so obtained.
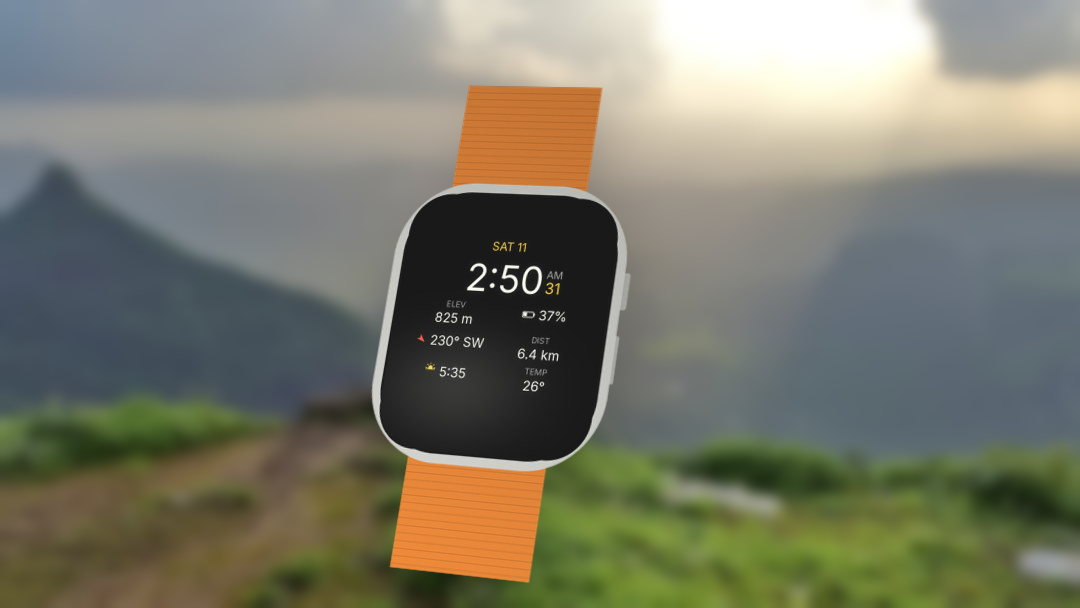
2.50.31
